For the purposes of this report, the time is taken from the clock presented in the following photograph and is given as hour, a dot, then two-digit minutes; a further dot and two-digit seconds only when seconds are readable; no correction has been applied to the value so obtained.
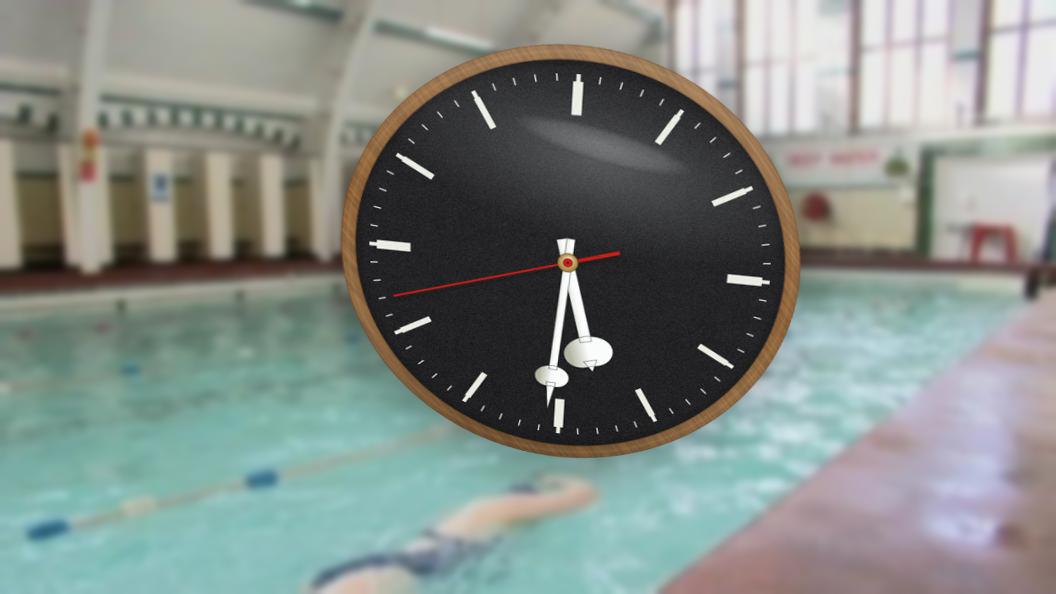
5.30.42
